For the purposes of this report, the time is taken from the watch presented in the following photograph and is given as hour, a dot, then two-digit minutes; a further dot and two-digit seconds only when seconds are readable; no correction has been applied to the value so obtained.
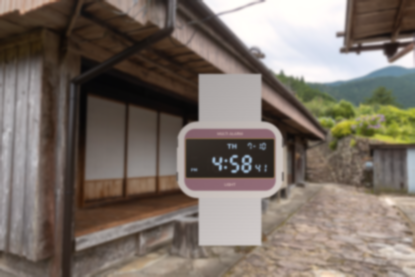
4.58
